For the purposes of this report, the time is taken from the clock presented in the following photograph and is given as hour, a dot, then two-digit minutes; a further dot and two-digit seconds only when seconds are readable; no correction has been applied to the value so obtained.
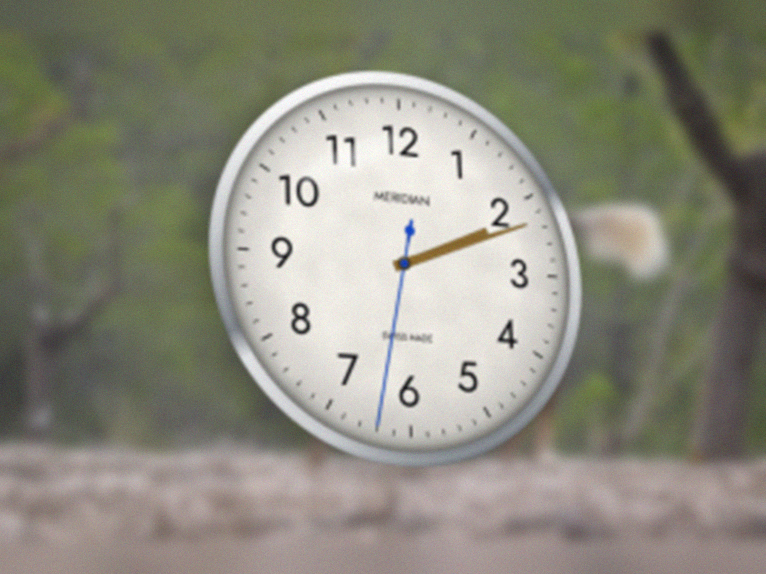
2.11.32
